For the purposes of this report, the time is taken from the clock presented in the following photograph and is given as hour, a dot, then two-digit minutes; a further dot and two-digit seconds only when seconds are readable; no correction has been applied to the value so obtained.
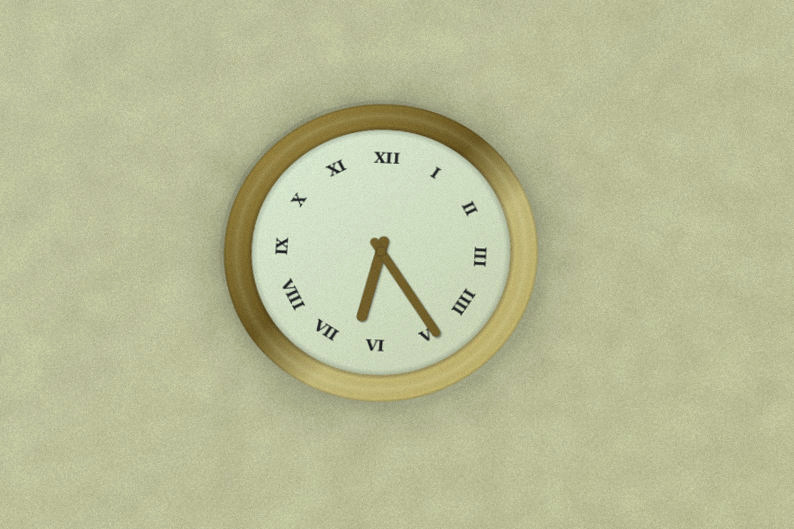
6.24
